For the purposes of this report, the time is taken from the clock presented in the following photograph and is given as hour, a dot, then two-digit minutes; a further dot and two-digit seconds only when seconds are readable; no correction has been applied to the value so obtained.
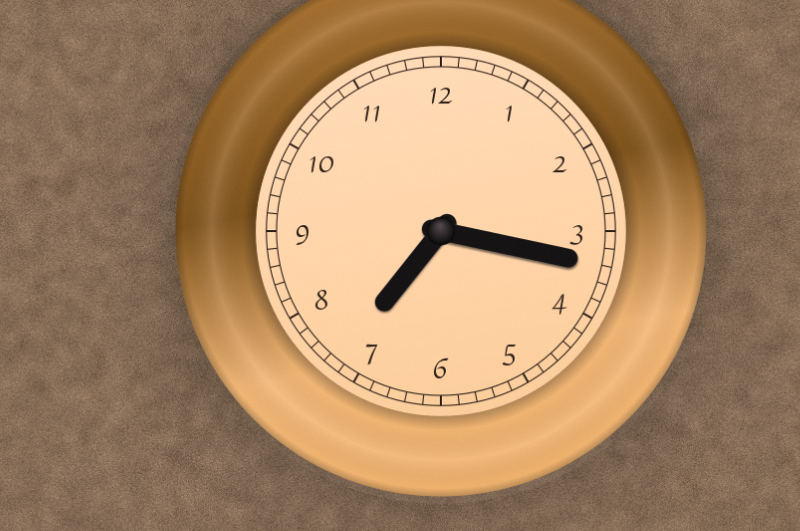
7.17
